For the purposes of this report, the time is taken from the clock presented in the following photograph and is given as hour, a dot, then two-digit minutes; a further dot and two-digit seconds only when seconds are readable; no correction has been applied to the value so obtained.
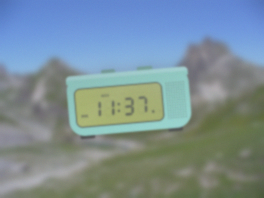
11.37
